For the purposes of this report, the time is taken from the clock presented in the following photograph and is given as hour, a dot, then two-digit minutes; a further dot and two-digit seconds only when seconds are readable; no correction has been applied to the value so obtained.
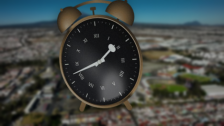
1.42
